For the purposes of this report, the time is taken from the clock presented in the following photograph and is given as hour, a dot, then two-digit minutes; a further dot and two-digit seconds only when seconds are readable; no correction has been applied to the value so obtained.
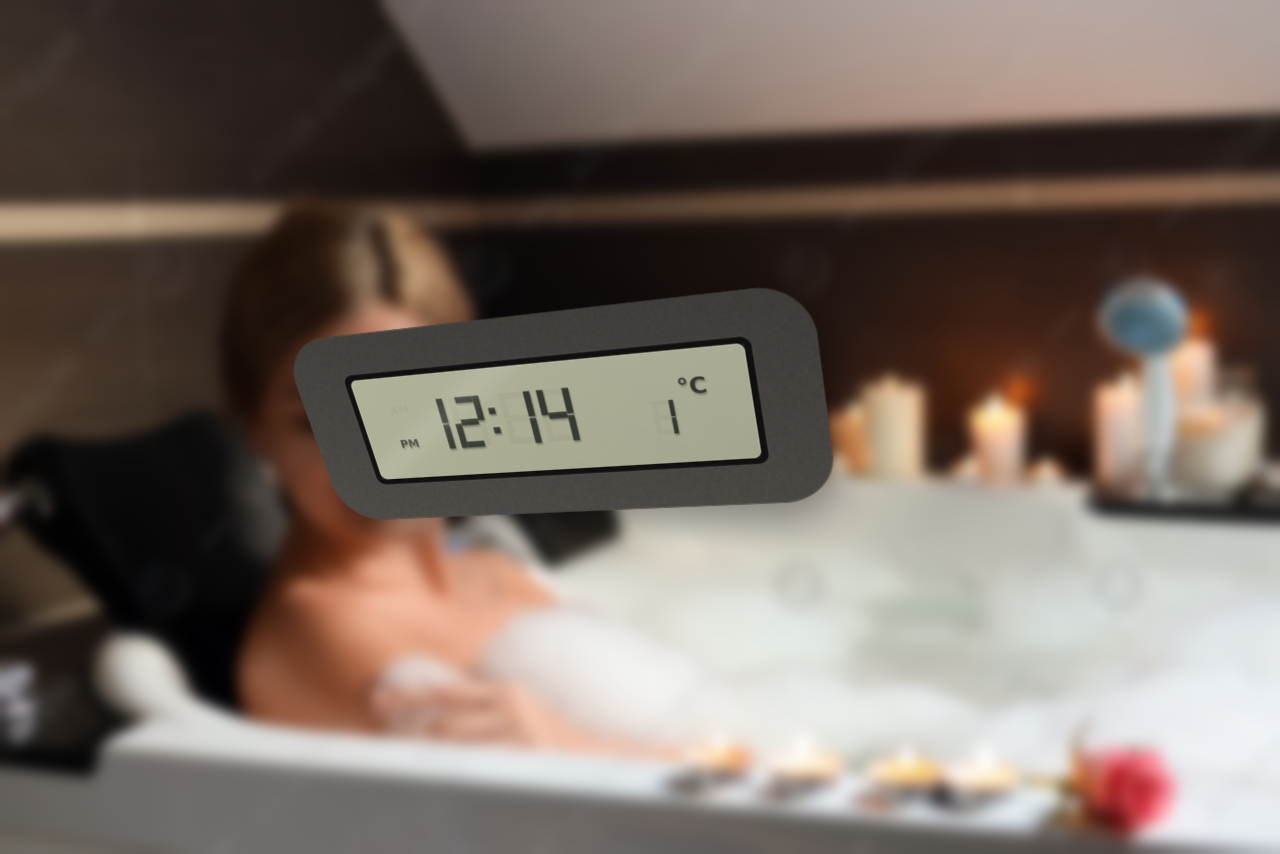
12.14
